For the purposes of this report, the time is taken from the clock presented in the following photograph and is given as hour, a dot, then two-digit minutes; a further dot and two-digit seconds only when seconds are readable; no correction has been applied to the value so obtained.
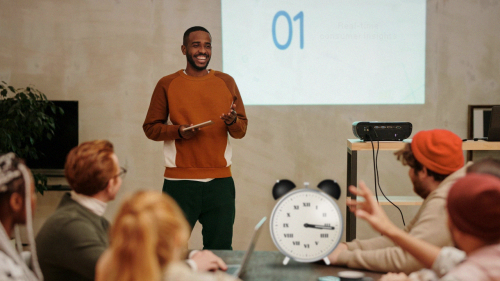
3.16
